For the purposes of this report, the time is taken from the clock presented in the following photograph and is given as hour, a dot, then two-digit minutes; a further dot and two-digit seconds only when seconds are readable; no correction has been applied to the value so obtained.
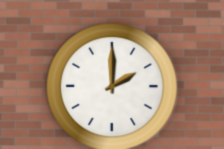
2.00
